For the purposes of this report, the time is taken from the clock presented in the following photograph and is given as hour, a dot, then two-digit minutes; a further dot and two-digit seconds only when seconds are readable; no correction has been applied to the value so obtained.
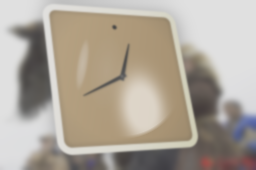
12.41
